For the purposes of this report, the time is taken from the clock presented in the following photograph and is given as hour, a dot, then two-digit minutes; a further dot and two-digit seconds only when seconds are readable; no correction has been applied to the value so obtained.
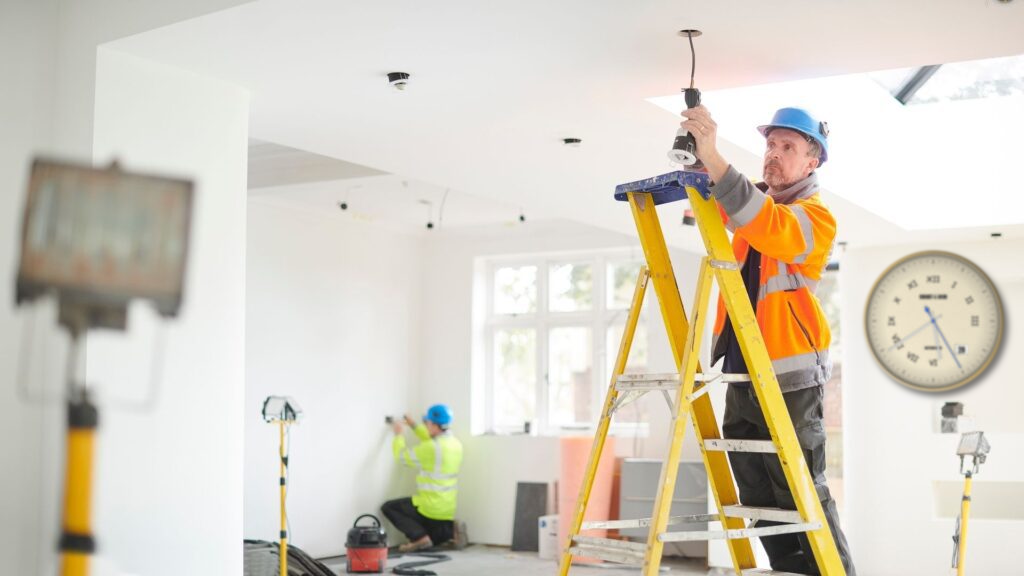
5.39.25
